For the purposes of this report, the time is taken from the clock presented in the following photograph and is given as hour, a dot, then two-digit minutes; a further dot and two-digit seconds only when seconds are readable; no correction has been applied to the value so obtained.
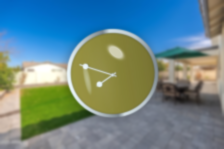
7.48
